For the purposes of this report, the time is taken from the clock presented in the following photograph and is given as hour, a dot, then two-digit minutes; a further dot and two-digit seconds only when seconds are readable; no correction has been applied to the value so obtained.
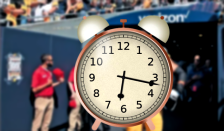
6.17
